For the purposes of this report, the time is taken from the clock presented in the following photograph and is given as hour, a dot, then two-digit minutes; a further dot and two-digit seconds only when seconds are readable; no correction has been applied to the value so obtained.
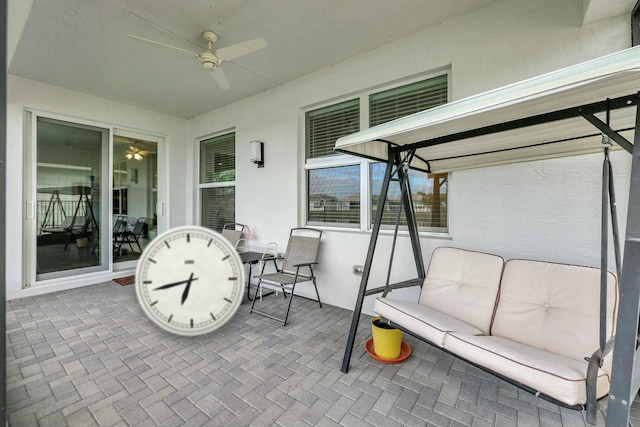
6.43
